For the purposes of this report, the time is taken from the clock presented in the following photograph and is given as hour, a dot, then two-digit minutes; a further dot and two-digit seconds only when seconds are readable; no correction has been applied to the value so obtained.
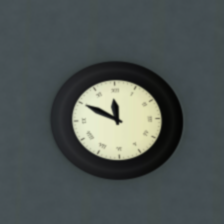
11.50
